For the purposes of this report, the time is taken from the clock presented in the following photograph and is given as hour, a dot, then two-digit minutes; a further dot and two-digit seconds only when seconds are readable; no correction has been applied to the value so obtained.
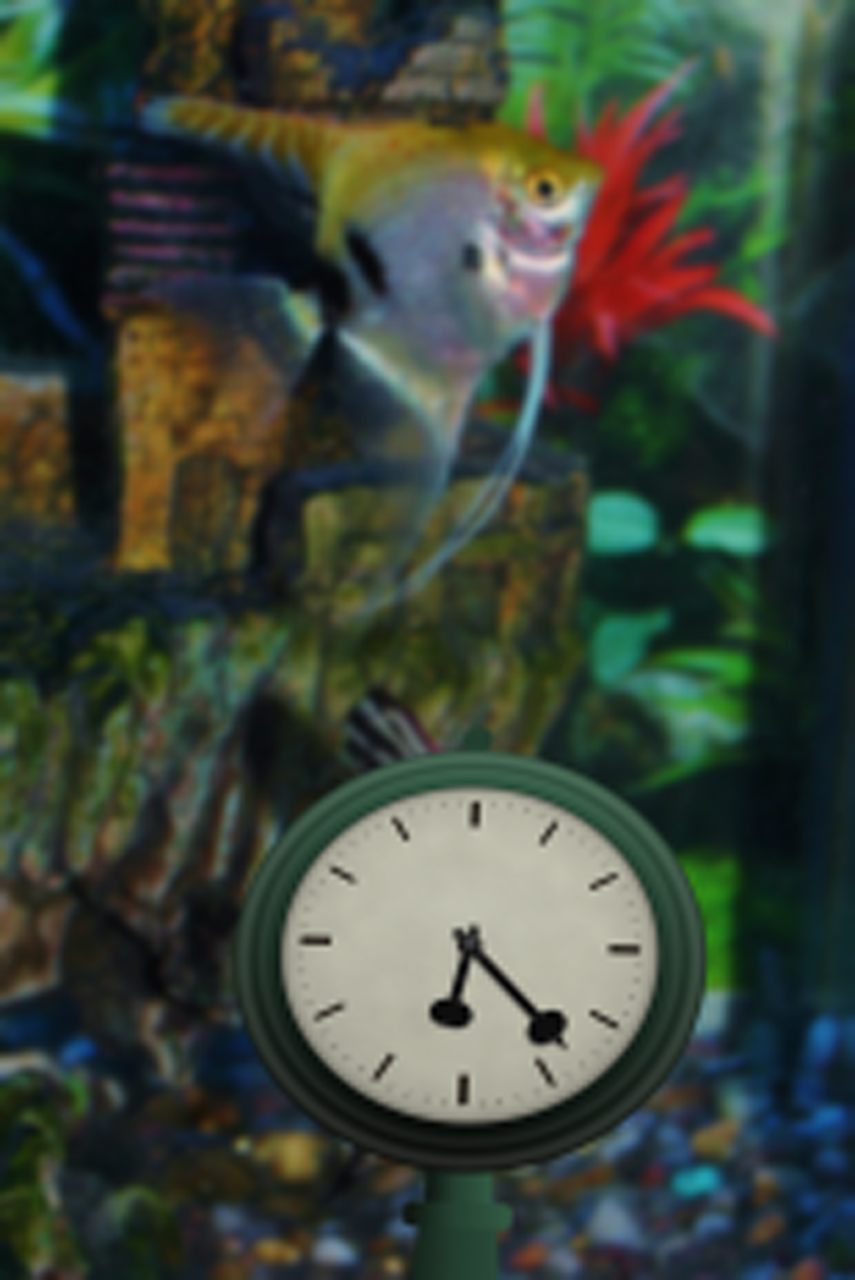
6.23
